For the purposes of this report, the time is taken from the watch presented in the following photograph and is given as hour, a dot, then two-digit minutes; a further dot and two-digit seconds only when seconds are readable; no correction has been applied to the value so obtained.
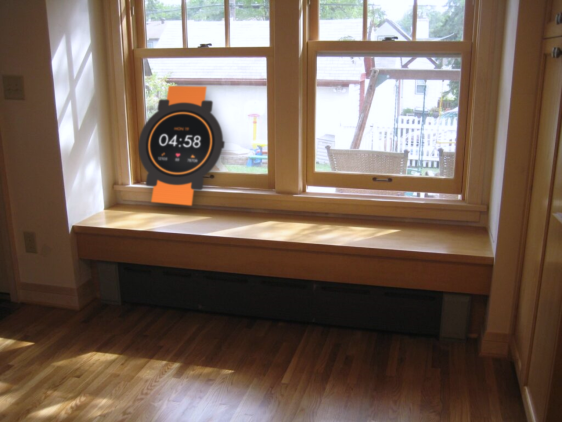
4.58
